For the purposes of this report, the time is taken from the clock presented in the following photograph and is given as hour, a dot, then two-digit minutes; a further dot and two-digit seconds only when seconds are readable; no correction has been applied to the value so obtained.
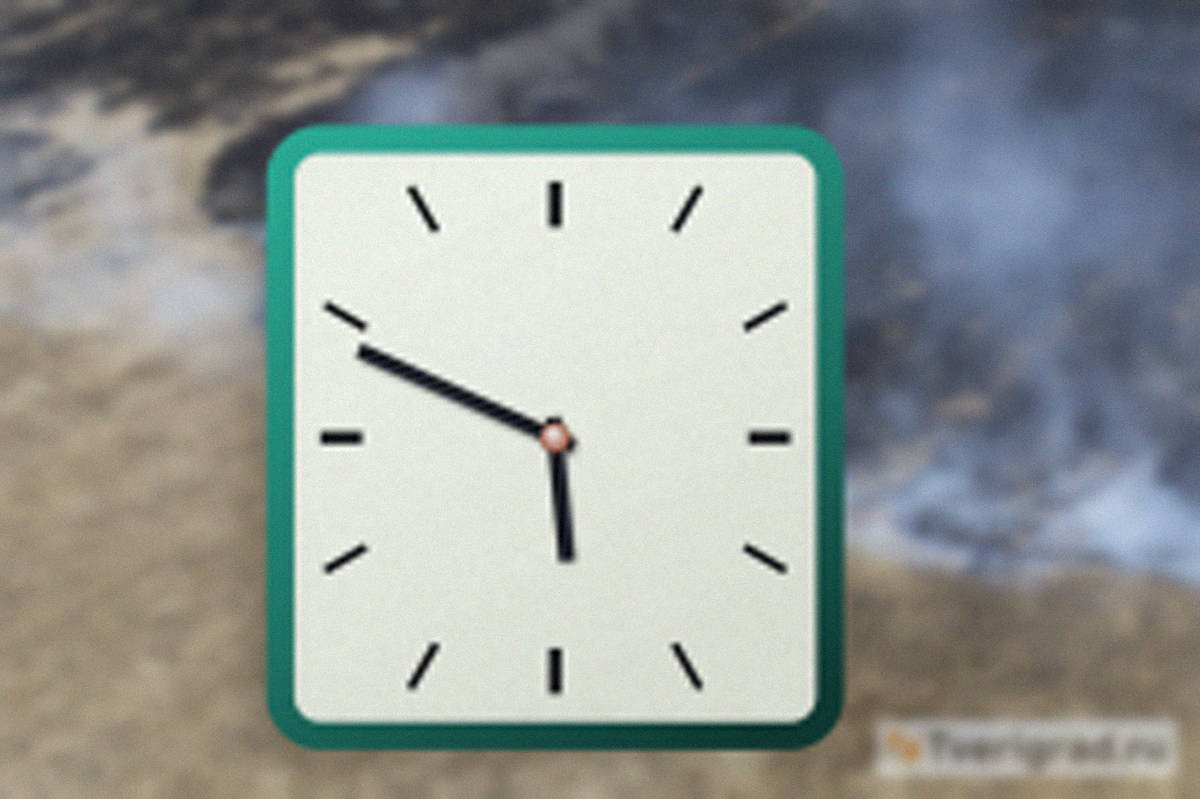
5.49
